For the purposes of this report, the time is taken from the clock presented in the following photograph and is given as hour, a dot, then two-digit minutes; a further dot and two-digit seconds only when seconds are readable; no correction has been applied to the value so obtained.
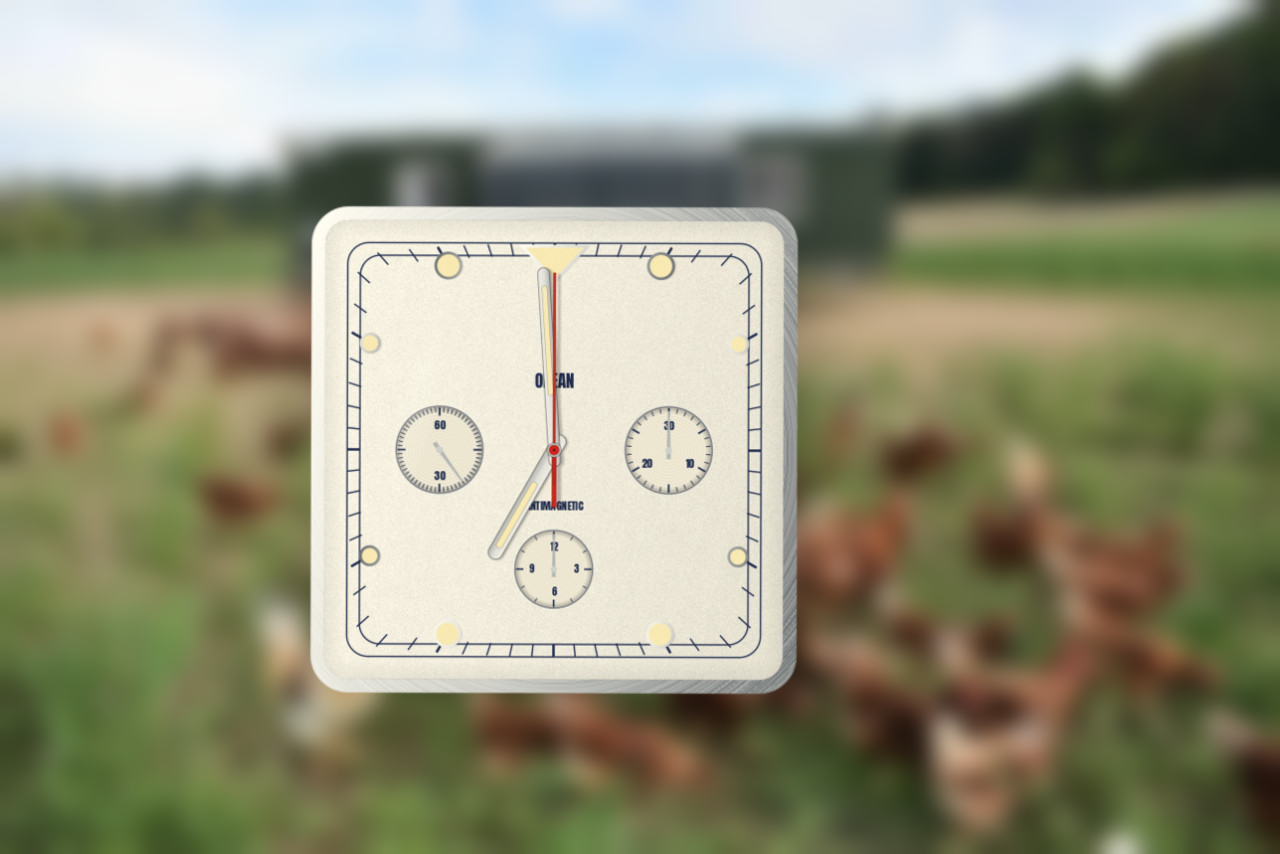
6.59.24
